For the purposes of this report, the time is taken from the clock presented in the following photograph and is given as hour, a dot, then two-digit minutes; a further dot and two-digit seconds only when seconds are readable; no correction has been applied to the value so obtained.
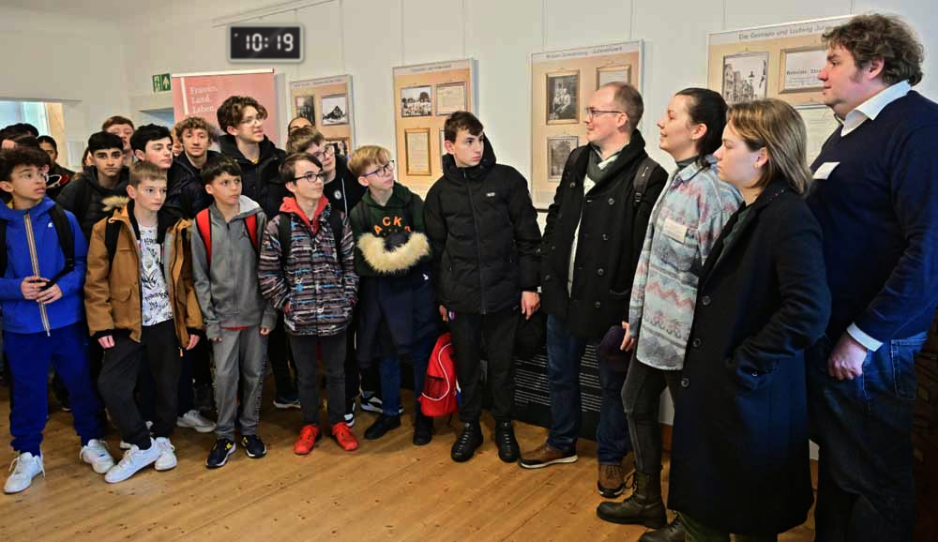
10.19
